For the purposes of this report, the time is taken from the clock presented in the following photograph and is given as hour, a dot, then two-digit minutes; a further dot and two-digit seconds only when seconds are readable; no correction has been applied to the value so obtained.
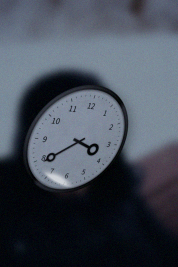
3.39
